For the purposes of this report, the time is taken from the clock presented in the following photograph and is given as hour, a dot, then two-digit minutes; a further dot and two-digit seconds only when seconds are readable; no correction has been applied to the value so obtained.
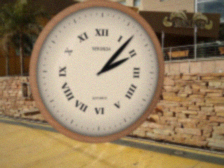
2.07
